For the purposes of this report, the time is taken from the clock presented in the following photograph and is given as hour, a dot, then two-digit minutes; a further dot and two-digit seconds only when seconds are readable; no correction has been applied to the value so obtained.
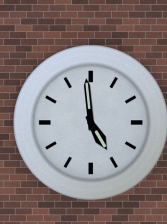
4.59
